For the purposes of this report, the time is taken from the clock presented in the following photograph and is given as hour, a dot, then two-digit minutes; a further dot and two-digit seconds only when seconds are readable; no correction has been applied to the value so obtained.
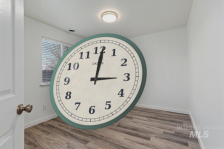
3.01
